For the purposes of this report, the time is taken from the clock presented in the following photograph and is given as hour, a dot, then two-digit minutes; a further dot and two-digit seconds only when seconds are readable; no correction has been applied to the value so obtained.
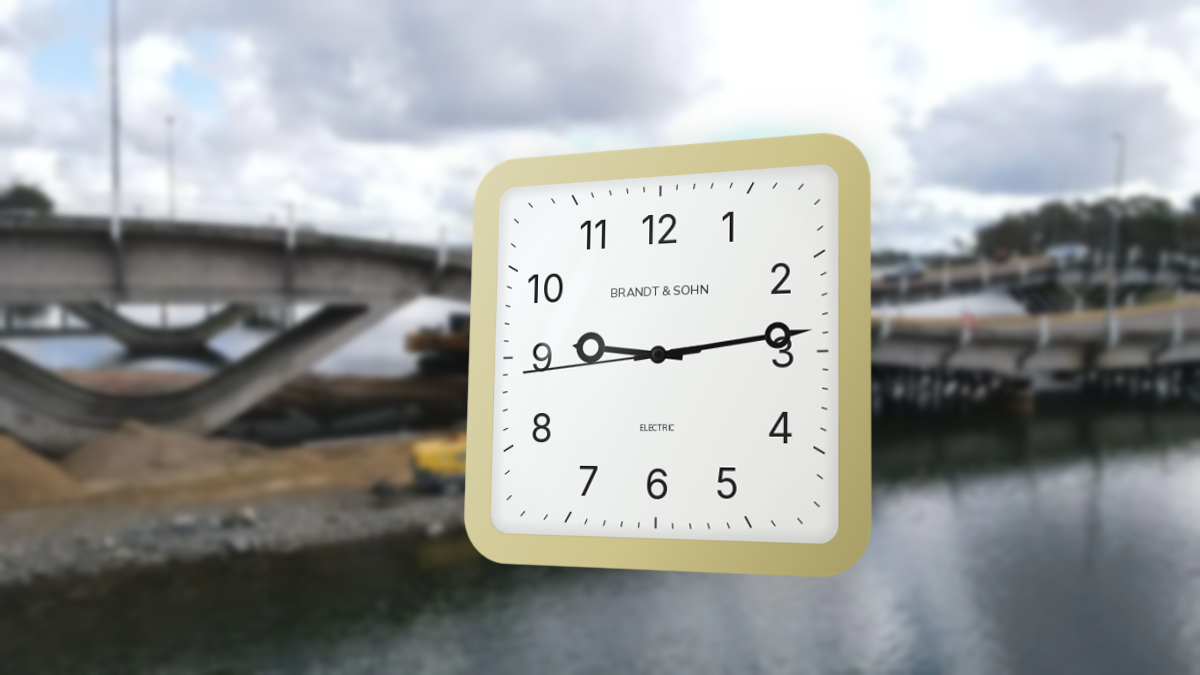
9.13.44
